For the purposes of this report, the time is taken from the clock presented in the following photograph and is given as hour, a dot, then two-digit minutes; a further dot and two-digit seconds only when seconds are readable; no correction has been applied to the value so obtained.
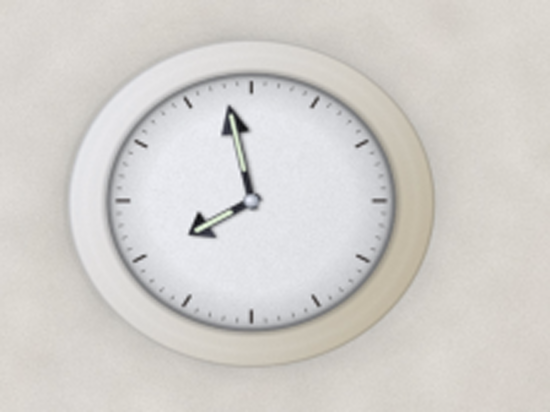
7.58
